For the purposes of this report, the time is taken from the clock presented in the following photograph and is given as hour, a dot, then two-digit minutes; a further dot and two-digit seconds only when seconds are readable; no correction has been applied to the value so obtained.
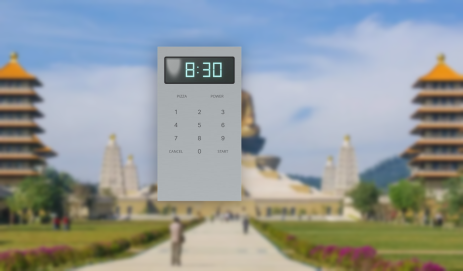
8.30
